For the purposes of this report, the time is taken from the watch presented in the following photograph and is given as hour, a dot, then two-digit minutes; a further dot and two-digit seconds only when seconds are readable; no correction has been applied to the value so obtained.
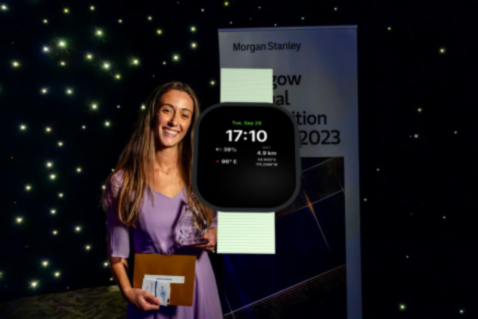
17.10
